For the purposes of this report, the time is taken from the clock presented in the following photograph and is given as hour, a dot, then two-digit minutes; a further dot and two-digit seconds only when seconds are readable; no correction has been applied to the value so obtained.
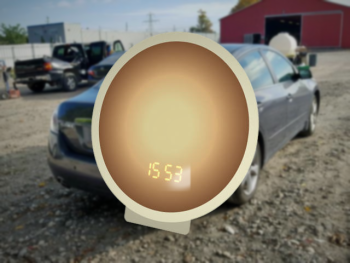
15.53
